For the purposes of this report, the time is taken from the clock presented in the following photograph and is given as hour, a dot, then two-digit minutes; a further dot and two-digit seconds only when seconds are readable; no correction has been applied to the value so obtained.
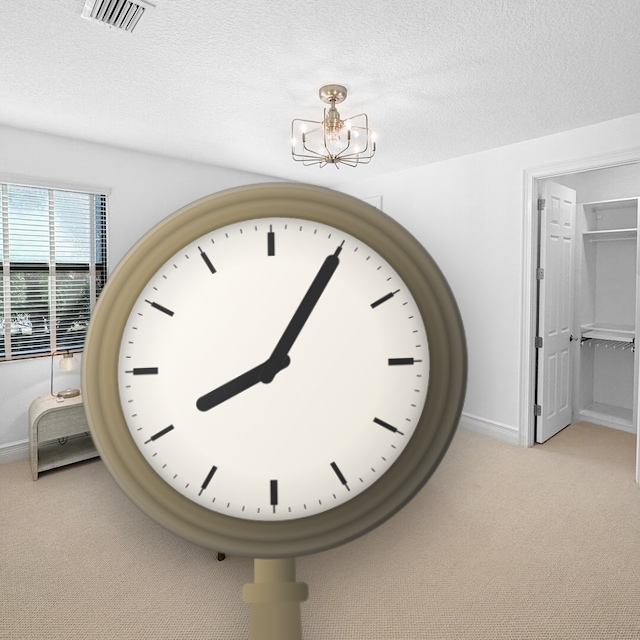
8.05
